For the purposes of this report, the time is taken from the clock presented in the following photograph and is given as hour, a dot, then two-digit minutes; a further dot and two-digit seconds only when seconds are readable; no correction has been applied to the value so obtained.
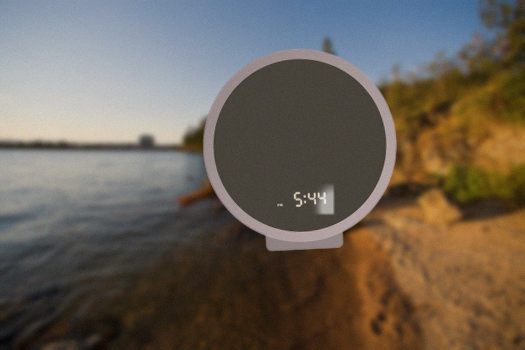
5.44
